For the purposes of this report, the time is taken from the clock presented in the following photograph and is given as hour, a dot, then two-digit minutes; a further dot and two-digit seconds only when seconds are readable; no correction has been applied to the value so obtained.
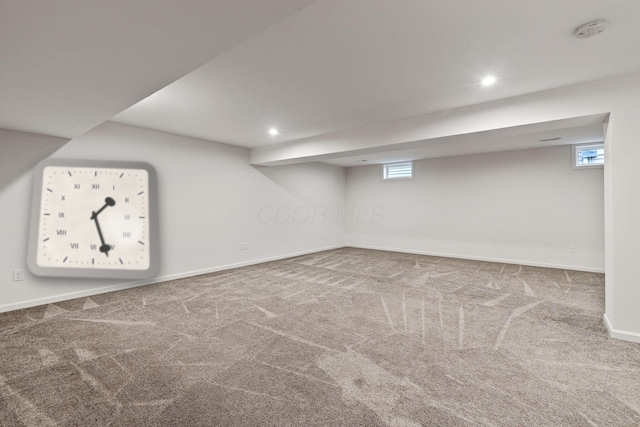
1.27
